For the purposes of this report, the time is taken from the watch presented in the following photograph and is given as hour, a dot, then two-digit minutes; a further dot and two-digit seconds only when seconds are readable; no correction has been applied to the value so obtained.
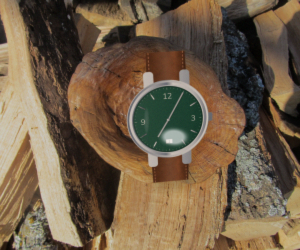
7.05
